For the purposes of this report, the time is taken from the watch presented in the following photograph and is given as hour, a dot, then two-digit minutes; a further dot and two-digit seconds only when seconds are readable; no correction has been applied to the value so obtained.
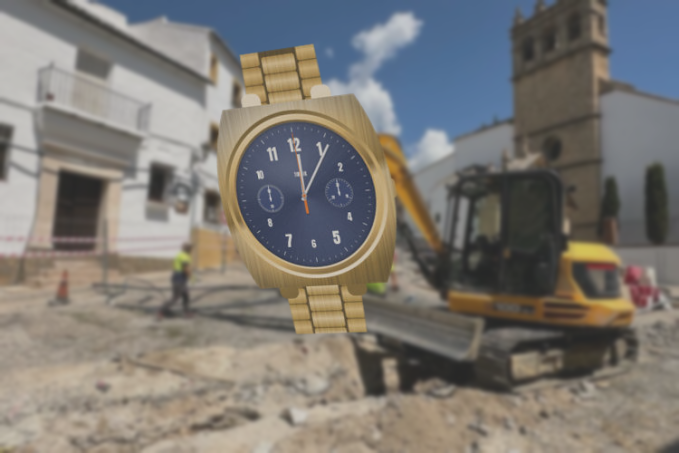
12.06
